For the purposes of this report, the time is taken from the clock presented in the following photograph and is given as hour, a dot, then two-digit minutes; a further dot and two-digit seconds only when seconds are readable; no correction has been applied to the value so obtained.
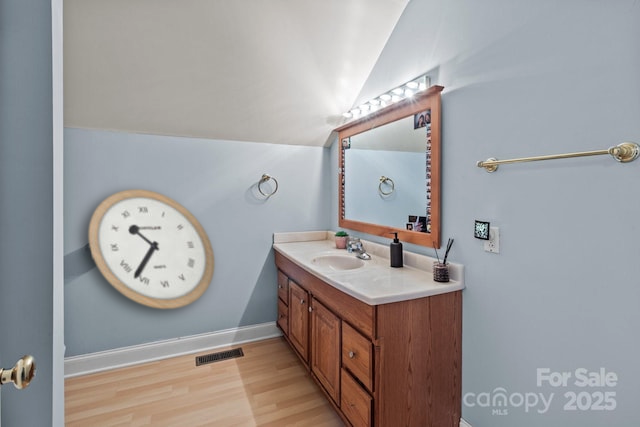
10.37
